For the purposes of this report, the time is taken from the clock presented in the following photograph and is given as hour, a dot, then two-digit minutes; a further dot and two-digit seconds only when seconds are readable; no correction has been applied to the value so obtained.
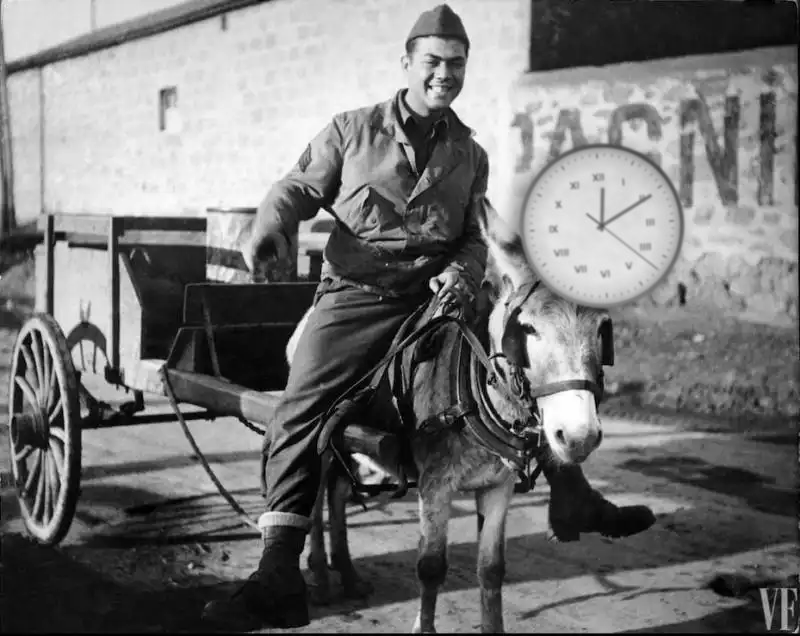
12.10.22
